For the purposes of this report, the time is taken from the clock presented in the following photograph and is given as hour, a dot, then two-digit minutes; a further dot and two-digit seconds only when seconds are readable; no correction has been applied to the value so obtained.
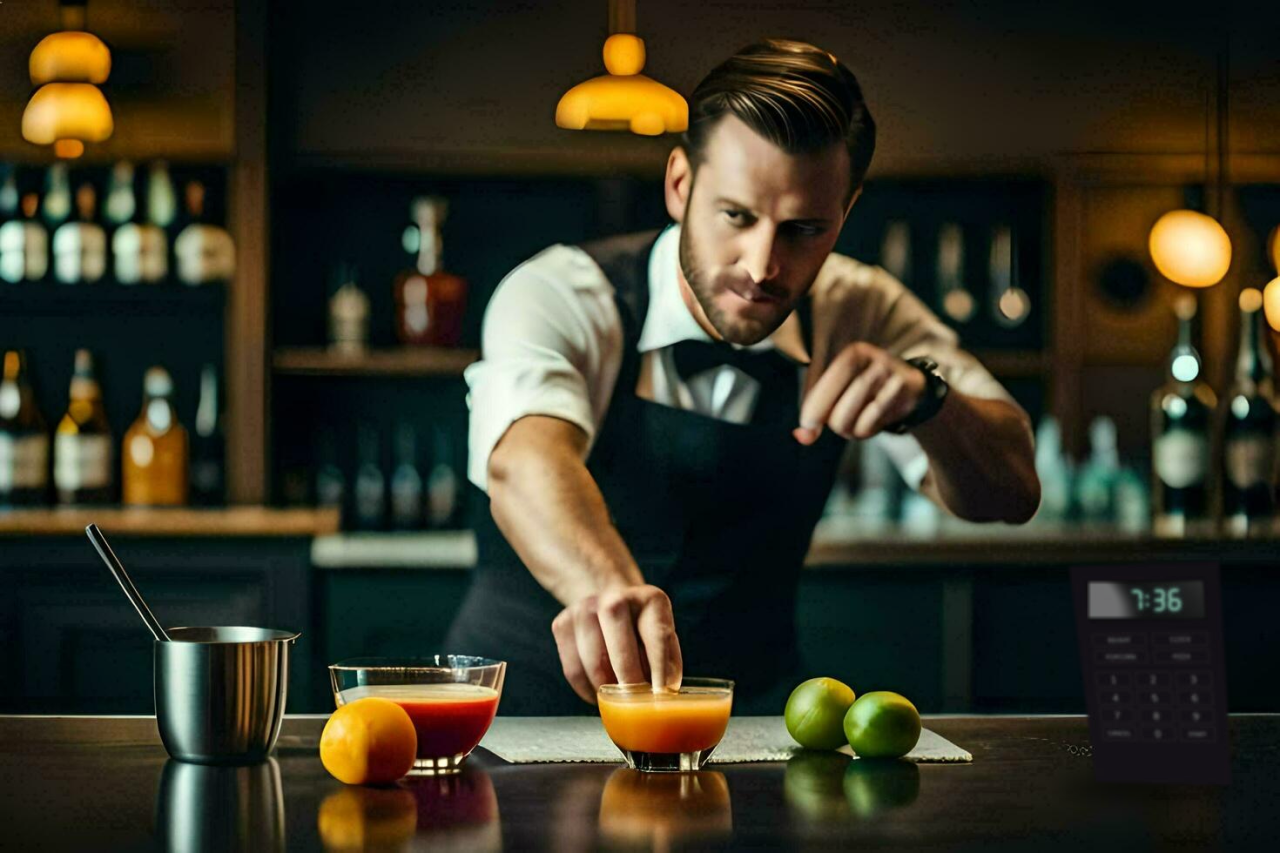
7.36
